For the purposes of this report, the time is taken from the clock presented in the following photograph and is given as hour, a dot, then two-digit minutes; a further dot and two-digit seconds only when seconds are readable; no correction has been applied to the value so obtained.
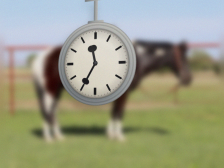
11.35
